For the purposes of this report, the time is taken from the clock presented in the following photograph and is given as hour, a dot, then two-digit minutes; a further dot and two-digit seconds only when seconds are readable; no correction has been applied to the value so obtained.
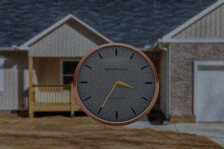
3.35
